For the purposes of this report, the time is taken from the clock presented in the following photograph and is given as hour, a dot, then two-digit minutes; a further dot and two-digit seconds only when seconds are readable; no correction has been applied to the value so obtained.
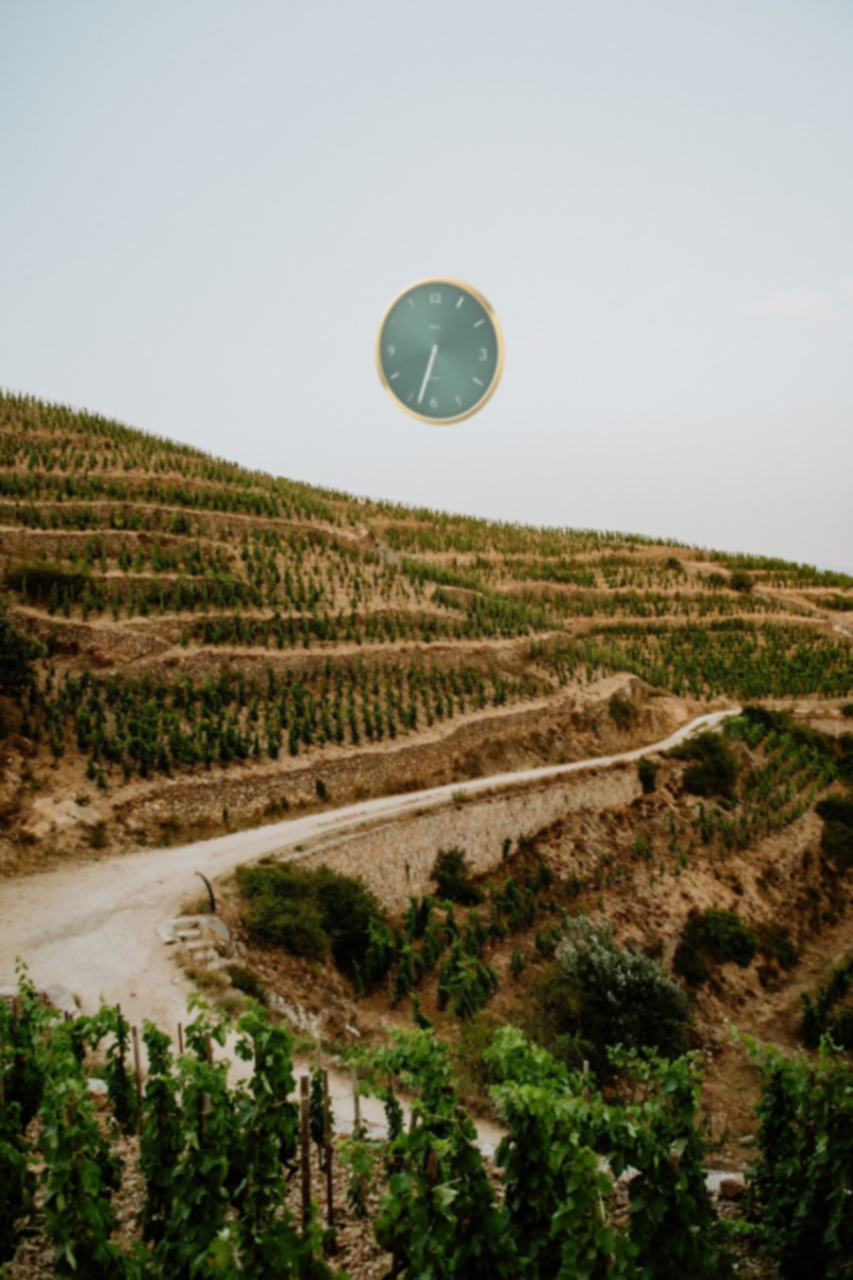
6.33
